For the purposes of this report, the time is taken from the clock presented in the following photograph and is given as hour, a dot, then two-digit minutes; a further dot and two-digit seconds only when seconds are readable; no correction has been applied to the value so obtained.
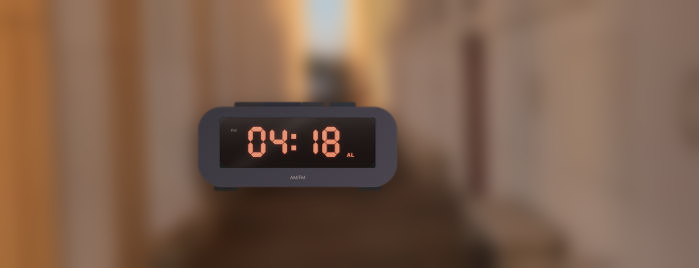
4.18
